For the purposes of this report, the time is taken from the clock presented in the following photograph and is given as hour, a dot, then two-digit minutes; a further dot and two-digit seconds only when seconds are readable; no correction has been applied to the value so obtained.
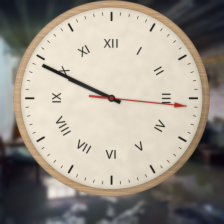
9.49.16
